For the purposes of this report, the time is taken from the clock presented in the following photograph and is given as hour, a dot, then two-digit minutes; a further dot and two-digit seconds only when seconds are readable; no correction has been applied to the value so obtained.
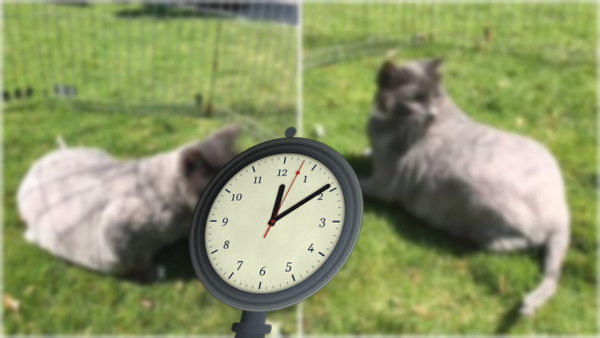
12.09.03
